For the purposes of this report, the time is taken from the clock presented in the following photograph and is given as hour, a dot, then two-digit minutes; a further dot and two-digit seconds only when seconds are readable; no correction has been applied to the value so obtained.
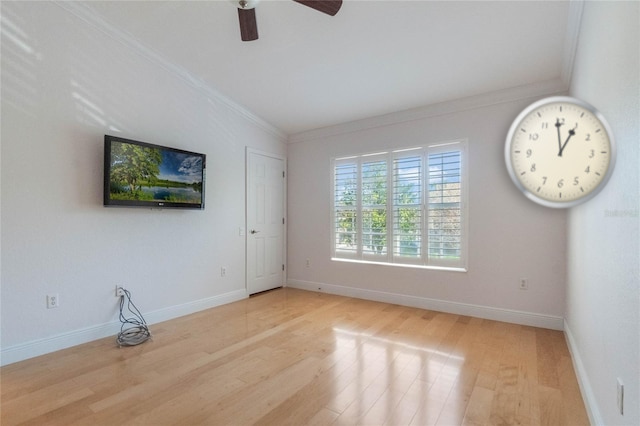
12.59
